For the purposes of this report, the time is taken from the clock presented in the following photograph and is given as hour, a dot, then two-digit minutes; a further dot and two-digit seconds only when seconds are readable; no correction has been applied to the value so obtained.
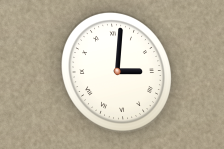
3.02
